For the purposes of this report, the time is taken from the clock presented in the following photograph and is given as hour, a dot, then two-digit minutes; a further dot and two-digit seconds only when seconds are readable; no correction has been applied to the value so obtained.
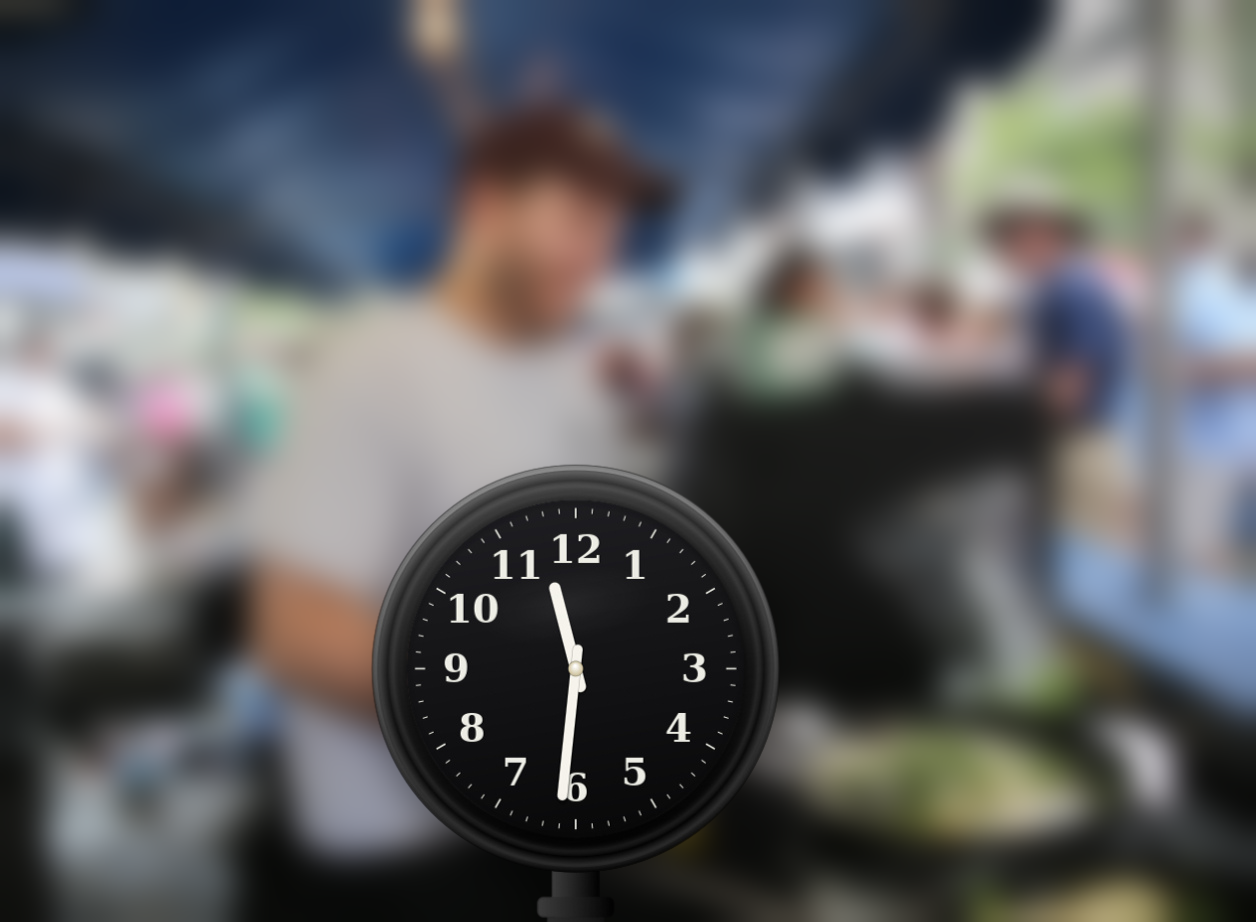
11.31
